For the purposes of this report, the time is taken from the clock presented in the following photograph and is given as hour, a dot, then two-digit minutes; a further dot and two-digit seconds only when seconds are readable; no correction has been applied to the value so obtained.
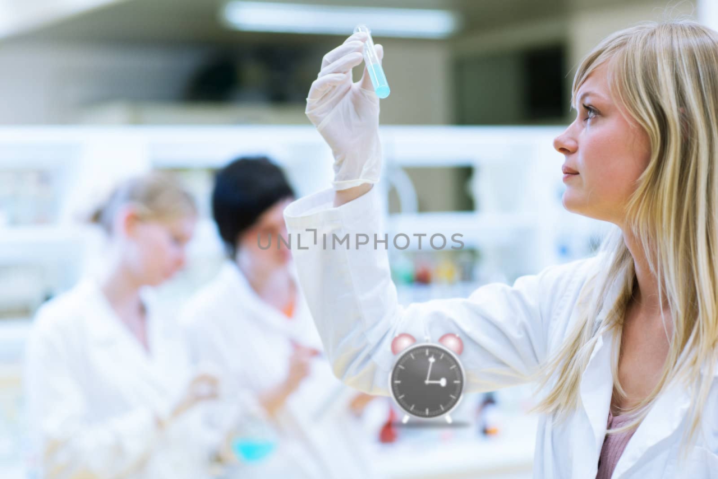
3.02
